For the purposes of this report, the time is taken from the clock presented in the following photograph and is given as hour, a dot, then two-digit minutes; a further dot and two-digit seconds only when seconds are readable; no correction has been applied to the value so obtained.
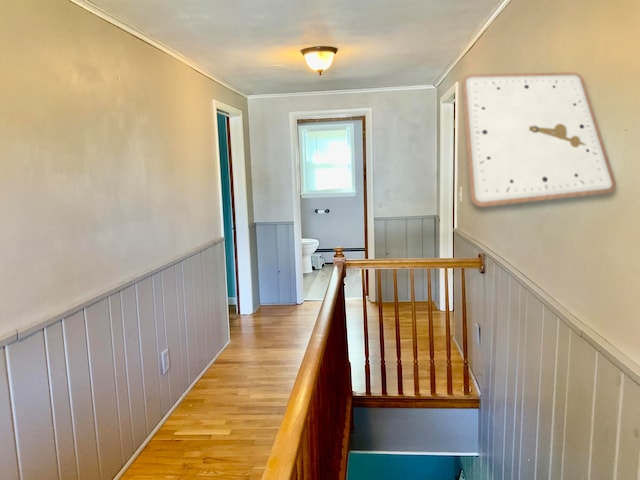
3.19
